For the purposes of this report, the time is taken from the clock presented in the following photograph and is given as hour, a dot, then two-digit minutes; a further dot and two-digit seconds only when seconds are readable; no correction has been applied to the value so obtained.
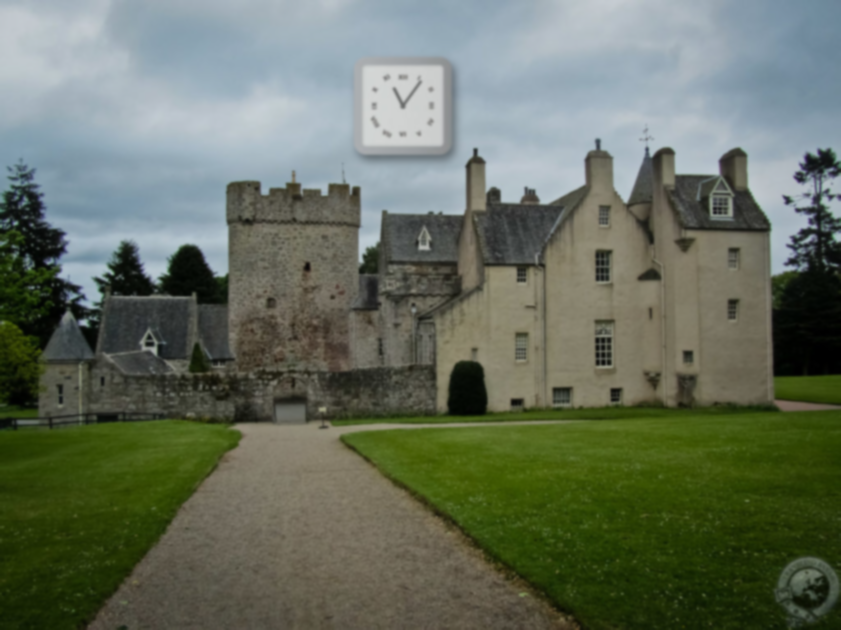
11.06
